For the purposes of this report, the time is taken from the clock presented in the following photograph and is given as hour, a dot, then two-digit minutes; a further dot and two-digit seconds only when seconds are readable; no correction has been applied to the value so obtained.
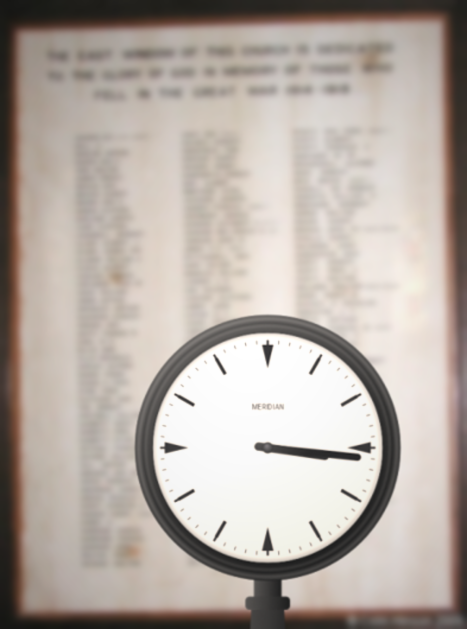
3.16
